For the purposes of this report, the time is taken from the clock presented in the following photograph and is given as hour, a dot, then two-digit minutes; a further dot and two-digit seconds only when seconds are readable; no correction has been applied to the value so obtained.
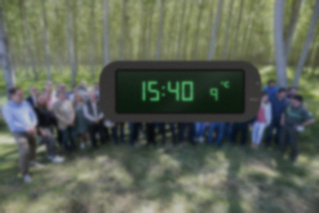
15.40
